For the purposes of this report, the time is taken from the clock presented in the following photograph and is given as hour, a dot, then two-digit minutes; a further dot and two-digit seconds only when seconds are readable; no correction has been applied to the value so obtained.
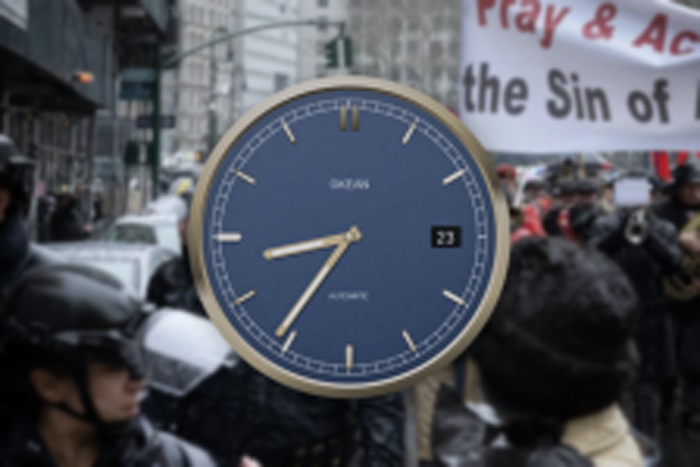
8.36
